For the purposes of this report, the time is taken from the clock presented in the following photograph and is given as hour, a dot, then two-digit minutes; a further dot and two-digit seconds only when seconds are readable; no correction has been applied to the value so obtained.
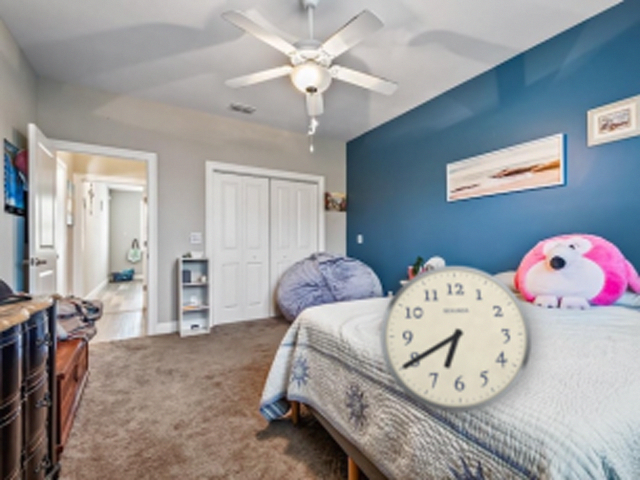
6.40
